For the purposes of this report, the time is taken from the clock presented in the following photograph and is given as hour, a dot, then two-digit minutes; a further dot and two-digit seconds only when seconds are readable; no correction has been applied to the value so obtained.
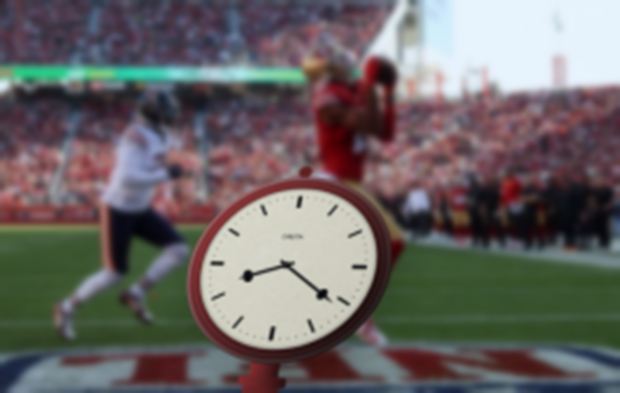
8.21
